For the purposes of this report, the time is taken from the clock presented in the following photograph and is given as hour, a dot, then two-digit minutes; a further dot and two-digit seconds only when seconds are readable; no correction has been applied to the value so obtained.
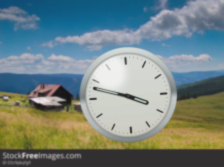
3.48
